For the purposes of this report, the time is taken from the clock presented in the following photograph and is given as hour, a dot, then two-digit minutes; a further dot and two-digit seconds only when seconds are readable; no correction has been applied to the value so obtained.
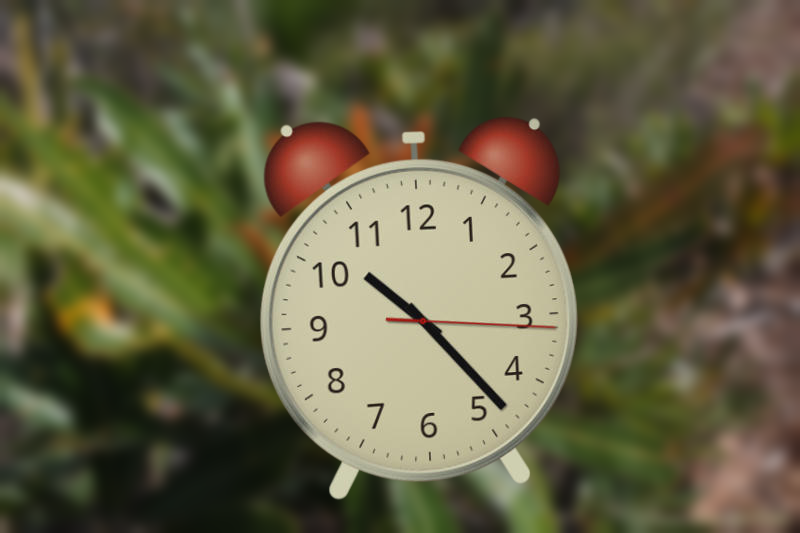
10.23.16
